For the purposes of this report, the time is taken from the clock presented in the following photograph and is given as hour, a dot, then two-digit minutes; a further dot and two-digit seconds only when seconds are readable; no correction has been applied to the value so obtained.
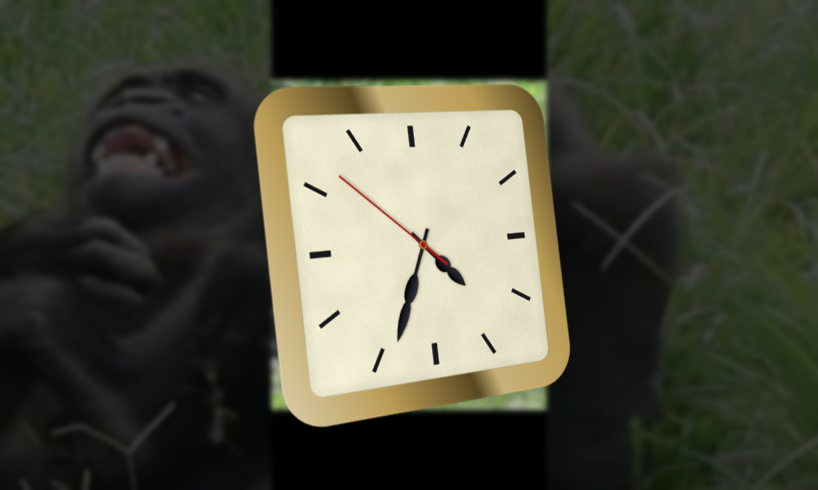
4.33.52
